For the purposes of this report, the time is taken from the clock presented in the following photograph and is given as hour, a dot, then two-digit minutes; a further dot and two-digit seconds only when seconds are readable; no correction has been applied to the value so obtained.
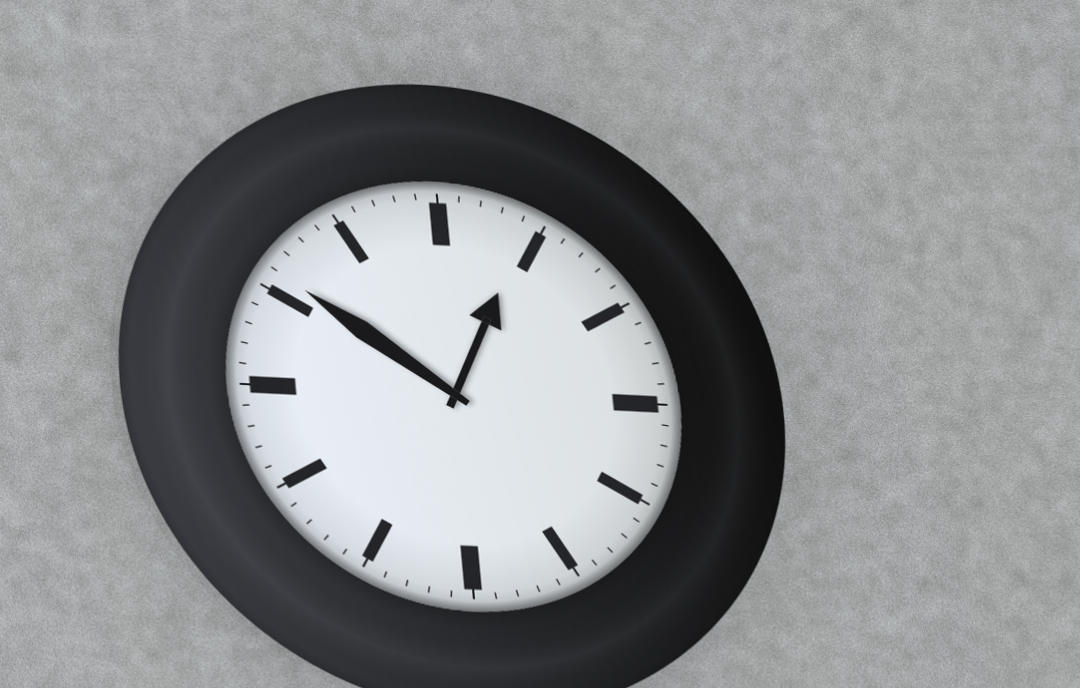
12.51
